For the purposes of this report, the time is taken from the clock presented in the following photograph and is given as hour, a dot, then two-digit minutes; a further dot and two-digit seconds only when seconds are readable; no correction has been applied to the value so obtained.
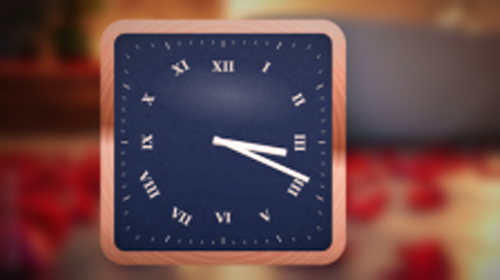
3.19
